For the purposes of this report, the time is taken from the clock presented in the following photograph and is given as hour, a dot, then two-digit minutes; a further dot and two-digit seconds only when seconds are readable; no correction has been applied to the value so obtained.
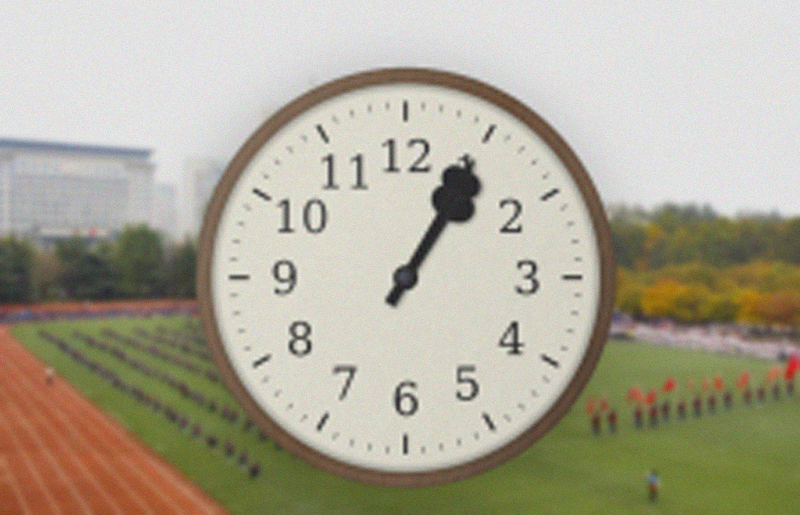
1.05
